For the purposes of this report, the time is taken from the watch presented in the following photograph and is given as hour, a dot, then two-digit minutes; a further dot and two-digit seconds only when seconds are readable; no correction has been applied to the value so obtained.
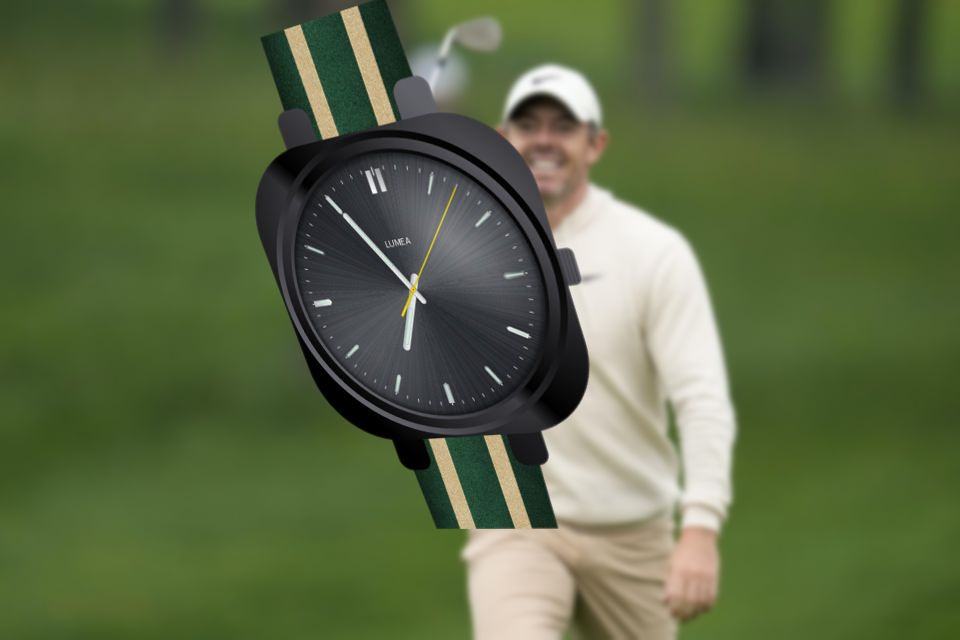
6.55.07
